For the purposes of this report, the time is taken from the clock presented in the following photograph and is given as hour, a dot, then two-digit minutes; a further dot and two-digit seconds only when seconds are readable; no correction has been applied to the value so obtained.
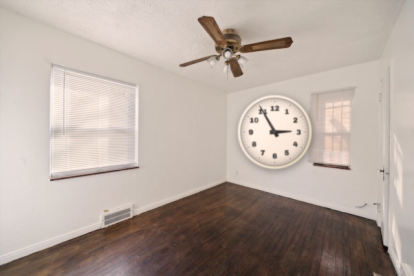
2.55
